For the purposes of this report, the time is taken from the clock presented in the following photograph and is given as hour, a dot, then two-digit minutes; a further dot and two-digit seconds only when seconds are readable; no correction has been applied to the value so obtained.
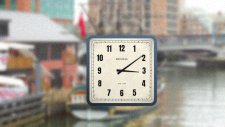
3.09
